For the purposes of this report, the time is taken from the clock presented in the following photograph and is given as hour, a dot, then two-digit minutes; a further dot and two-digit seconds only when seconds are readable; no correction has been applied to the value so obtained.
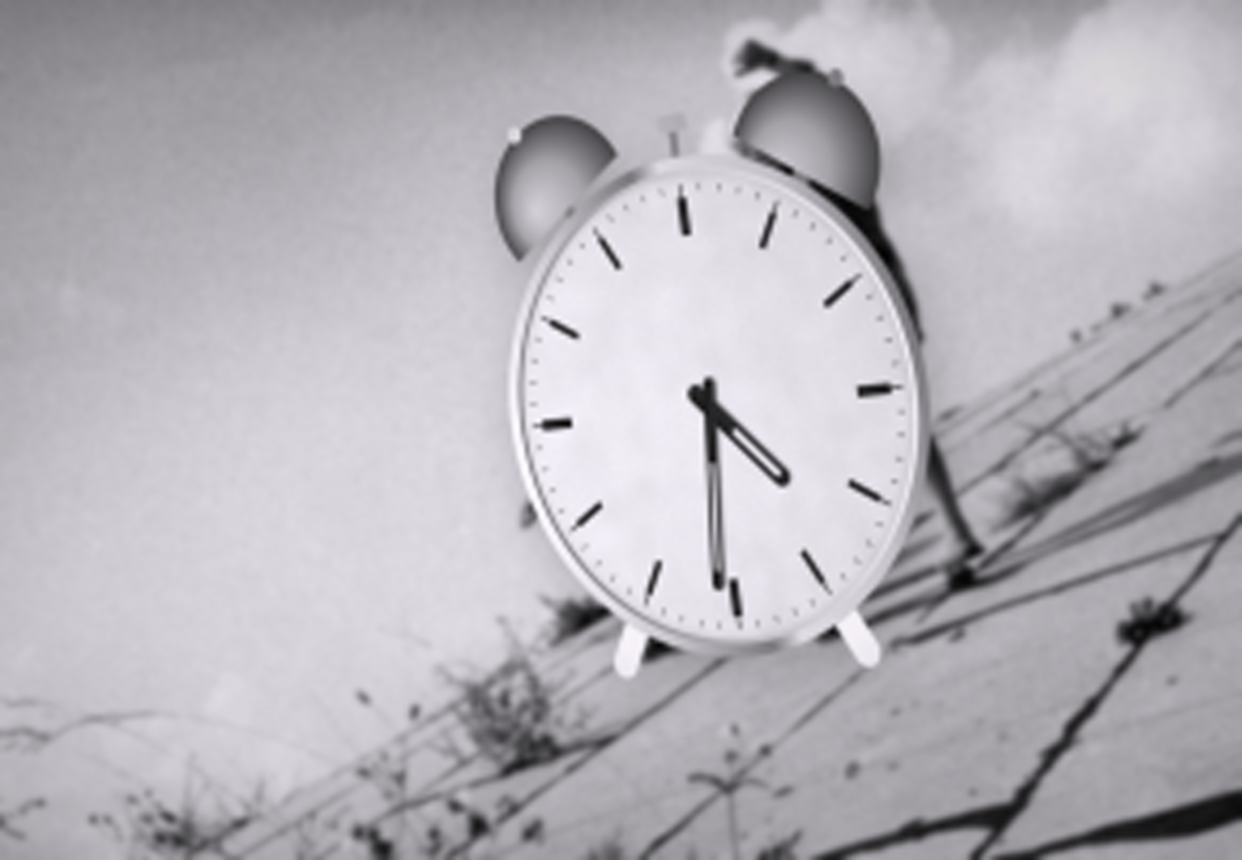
4.31
